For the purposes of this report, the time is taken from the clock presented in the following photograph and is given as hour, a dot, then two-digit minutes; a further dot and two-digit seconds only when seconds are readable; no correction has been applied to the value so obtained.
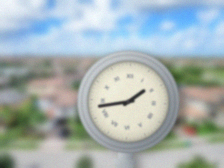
1.43
